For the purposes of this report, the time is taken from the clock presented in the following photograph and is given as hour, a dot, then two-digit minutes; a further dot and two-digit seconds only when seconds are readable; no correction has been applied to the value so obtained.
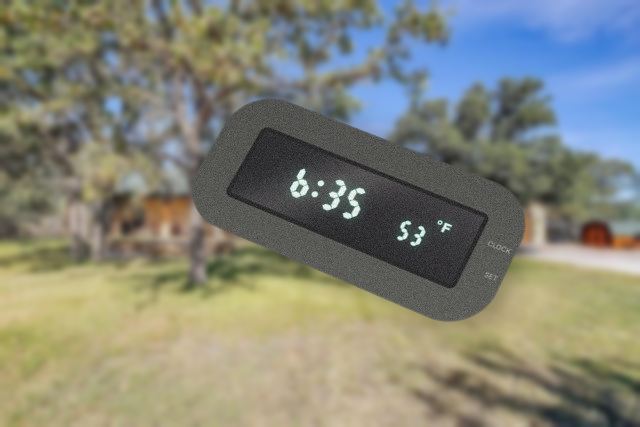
6.35
